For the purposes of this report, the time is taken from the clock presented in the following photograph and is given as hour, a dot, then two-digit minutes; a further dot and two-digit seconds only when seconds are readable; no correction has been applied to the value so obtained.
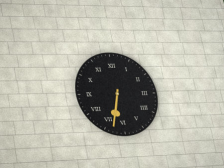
6.33
